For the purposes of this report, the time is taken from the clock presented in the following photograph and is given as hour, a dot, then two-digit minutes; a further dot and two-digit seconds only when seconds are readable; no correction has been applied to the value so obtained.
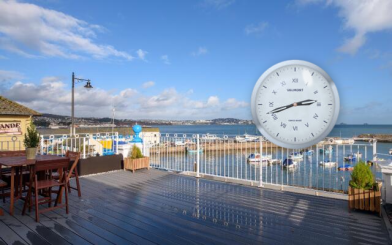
2.42
